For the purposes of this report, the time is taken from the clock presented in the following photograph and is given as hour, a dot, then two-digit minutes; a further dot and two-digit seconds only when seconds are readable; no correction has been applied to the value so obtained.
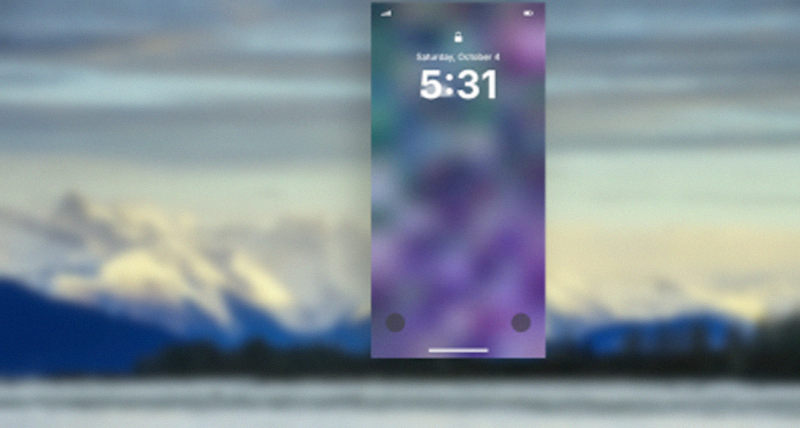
5.31
